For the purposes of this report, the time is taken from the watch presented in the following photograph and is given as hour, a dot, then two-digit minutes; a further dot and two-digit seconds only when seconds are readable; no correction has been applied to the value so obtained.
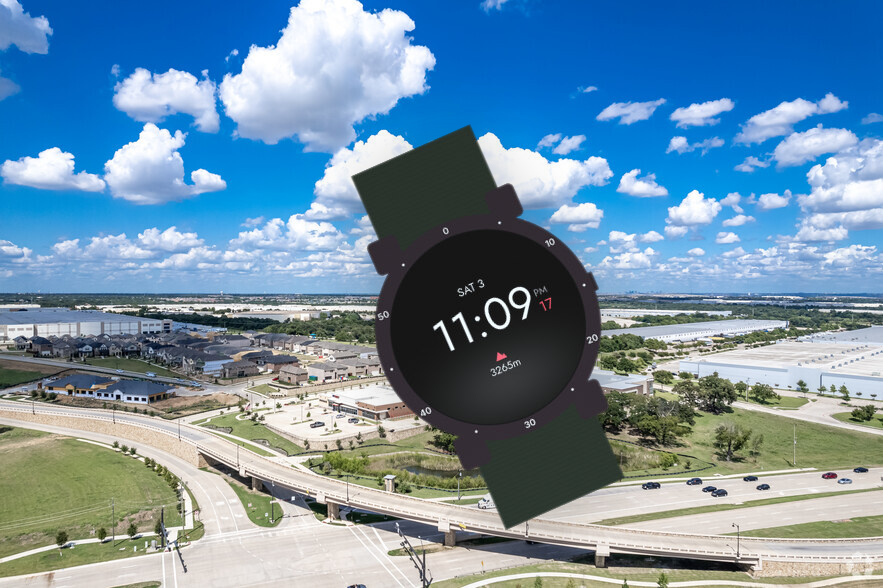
11.09.17
